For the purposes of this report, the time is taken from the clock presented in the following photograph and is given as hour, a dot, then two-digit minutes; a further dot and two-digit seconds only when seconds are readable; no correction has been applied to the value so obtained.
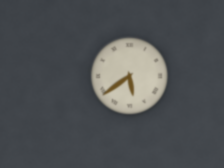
5.39
